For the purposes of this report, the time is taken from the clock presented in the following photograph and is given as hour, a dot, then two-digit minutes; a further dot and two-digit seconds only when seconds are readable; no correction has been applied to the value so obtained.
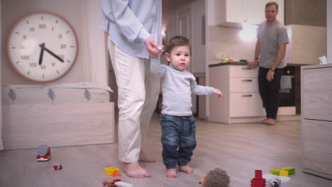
6.21
